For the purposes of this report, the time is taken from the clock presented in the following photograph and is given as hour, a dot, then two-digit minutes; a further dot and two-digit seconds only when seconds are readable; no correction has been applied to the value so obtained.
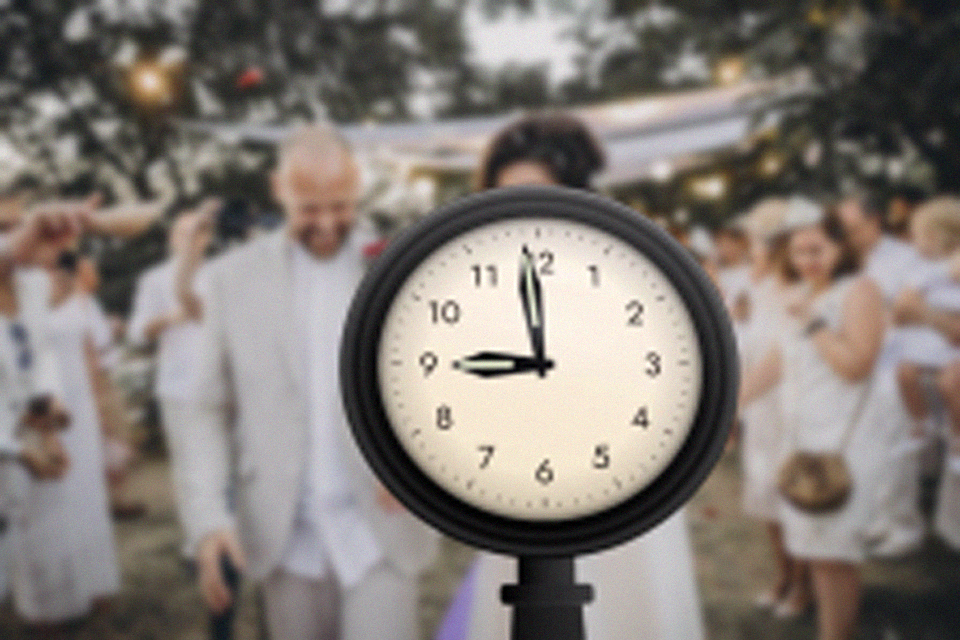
8.59
